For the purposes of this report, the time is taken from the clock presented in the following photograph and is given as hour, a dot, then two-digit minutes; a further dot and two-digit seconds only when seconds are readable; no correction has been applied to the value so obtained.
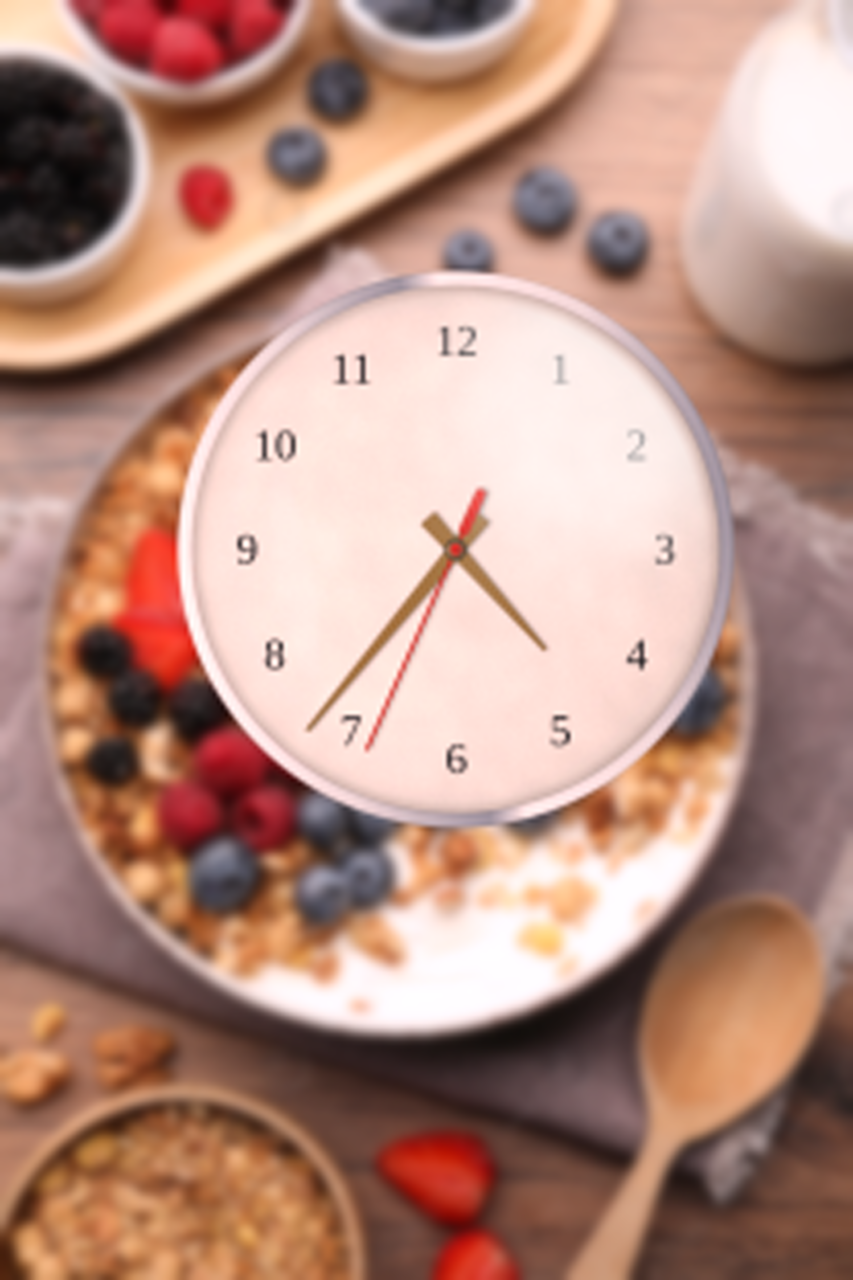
4.36.34
